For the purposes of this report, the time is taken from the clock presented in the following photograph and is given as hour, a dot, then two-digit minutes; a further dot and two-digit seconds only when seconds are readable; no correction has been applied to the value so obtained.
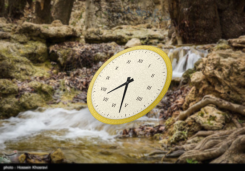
7.27
